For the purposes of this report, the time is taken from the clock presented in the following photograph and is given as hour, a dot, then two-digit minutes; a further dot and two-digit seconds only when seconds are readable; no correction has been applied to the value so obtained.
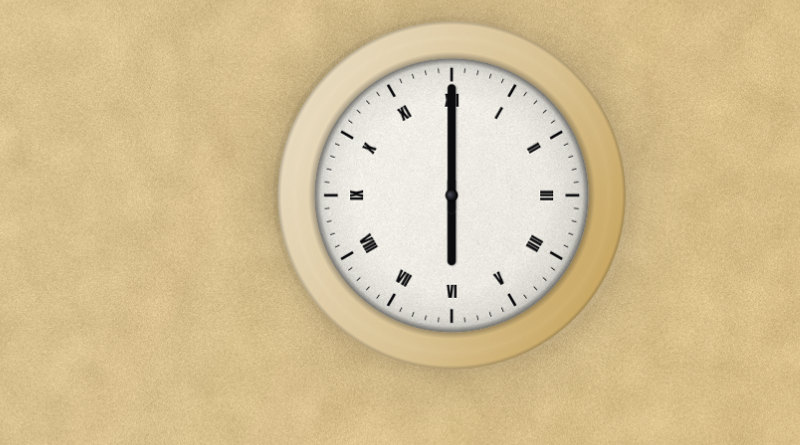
6.00
